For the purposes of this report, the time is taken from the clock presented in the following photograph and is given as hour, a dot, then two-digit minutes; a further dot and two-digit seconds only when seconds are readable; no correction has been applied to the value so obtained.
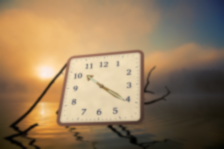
10.21
